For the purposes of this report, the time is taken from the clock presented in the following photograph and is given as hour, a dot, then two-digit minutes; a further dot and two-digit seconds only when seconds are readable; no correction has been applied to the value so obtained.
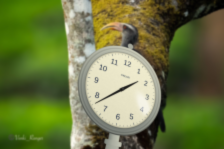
1.38
